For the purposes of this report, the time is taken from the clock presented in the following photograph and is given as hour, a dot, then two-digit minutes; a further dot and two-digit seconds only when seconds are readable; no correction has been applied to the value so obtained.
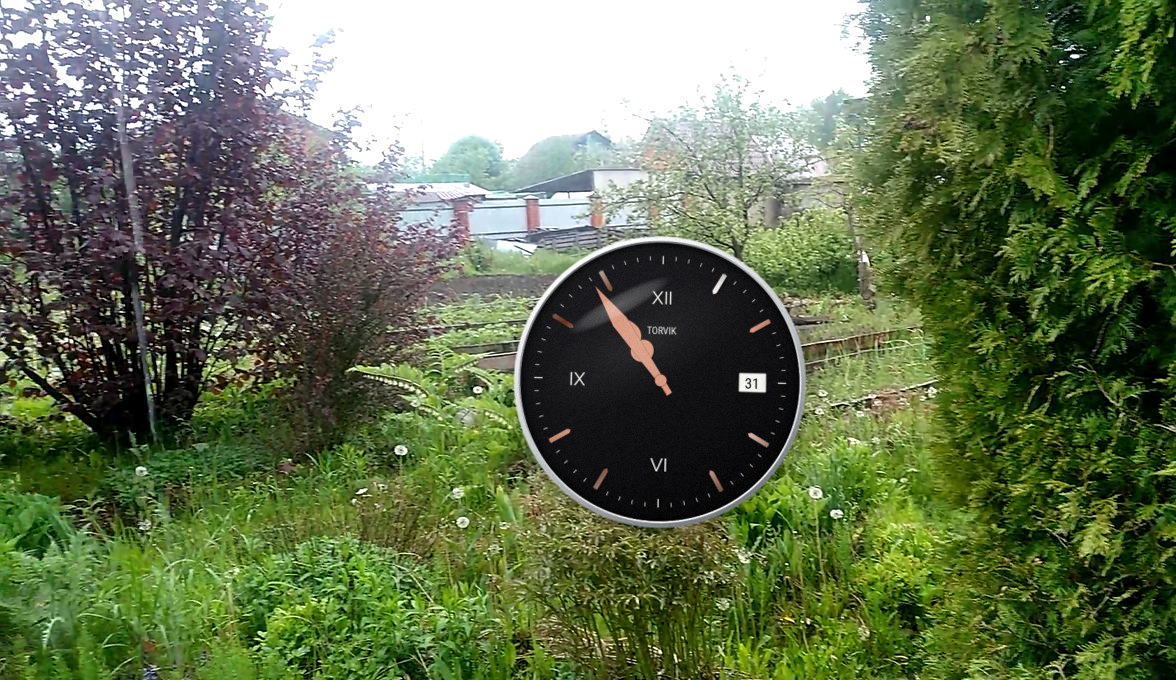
10.54
